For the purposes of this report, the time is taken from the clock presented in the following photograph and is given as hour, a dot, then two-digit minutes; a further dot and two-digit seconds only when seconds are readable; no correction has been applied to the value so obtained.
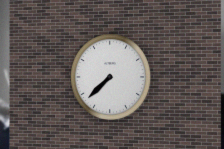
7.38
